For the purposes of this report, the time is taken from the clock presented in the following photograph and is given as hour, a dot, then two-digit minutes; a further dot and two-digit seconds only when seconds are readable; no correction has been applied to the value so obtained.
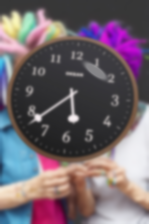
5.38
